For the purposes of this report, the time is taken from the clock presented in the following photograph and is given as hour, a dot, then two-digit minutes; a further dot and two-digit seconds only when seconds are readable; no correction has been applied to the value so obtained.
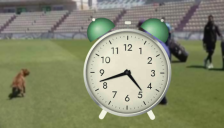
4.42
